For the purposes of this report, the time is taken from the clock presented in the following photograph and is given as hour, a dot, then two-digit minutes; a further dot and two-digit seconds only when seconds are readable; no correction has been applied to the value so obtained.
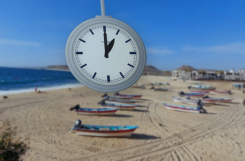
1.00
